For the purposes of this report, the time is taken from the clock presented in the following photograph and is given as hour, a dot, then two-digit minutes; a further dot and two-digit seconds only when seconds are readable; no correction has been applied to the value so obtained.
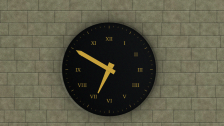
6.50
